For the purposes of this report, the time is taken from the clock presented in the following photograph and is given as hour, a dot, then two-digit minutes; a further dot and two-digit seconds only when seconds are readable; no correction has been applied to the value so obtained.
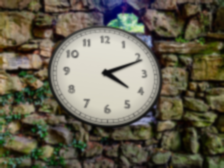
4.11
